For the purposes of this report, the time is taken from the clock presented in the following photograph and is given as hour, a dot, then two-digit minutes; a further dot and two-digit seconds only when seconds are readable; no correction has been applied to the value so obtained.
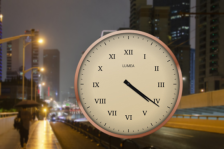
4.21
